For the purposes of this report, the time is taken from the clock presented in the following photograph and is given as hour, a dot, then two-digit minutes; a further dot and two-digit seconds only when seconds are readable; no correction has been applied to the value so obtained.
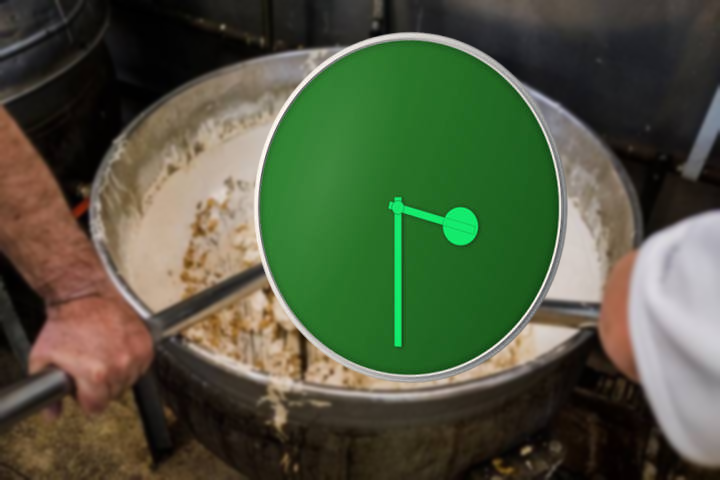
3.30
